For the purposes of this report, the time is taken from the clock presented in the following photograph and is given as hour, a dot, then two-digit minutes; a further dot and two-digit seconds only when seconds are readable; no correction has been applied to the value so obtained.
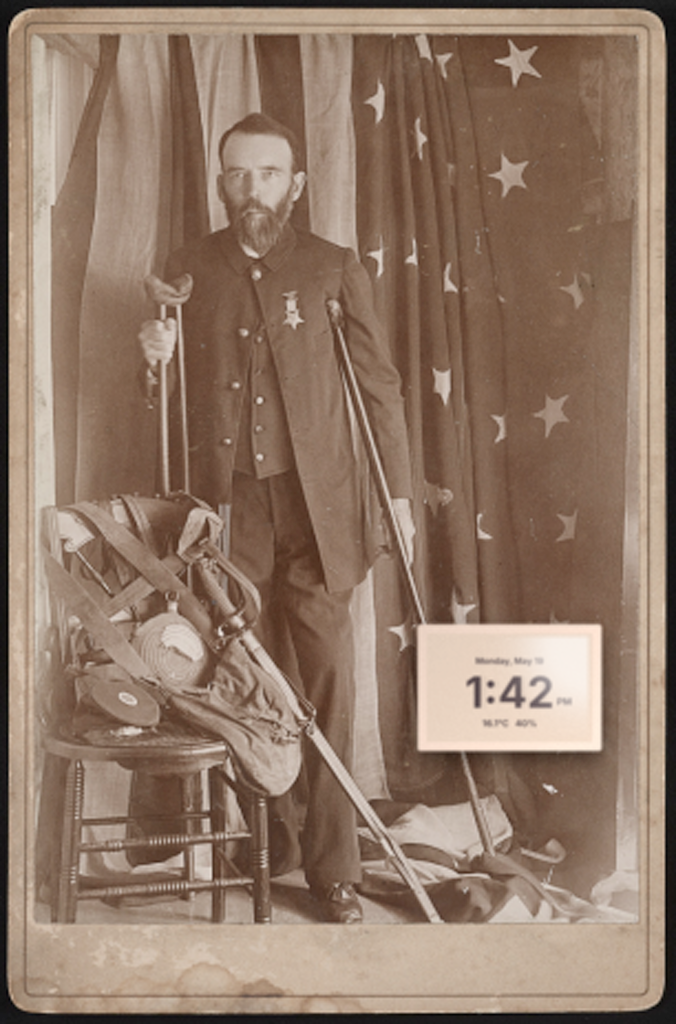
1.42
